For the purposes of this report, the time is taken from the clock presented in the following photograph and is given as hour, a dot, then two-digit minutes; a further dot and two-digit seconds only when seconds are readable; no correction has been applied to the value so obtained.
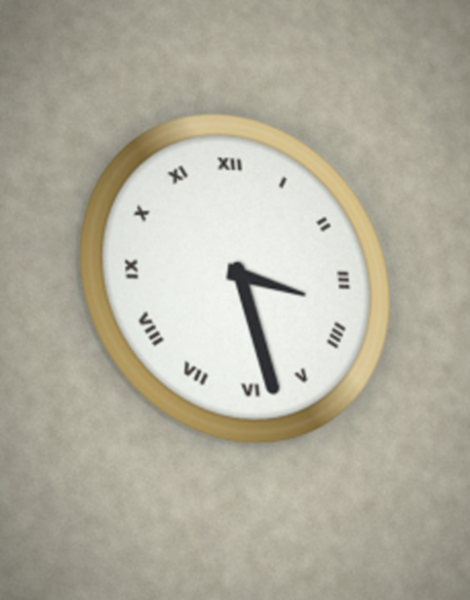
3.28
